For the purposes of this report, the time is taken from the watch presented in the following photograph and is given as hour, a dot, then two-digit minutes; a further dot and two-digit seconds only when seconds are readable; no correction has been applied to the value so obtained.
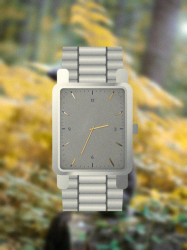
2.34
